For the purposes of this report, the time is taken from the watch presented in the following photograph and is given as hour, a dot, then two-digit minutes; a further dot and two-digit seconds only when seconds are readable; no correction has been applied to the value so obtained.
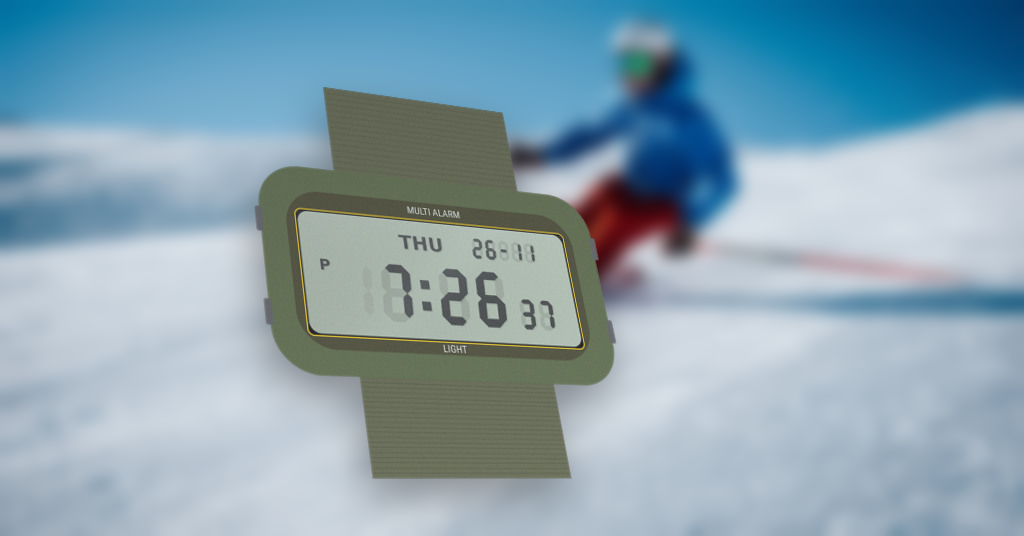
7.26.37
